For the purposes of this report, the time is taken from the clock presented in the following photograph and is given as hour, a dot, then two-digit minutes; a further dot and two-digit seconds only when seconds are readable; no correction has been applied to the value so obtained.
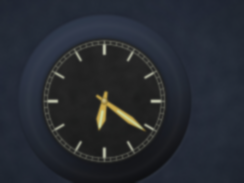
6.21
